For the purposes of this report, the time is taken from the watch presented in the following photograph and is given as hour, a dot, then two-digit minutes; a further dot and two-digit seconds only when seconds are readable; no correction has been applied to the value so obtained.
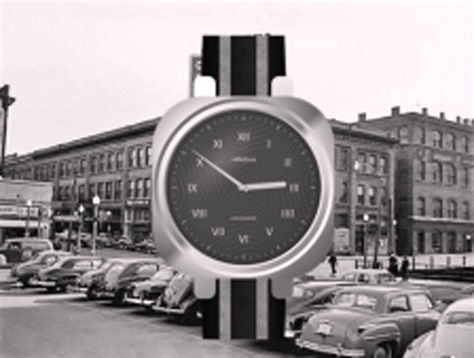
2.51
